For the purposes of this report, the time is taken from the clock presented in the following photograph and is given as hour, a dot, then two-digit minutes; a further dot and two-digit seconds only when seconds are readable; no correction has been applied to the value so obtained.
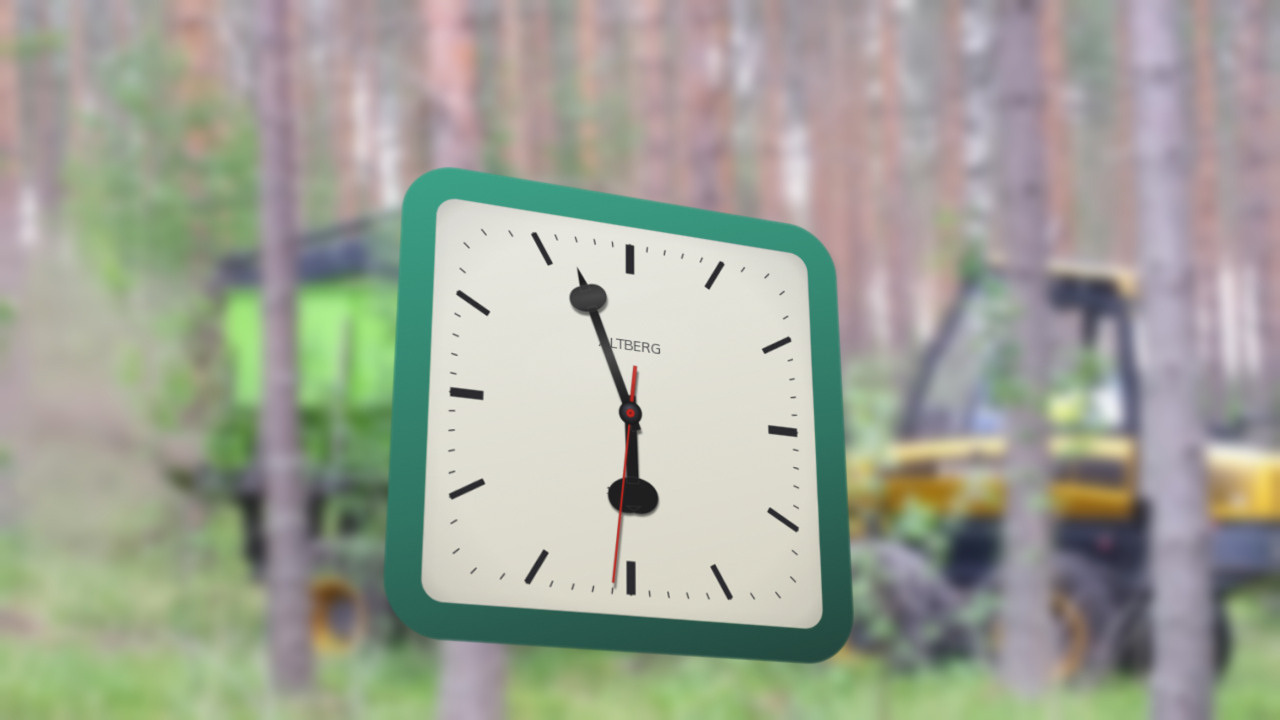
5.56.31
